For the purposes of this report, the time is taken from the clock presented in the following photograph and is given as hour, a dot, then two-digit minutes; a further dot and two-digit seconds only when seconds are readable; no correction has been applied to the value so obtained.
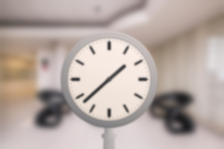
1.38
